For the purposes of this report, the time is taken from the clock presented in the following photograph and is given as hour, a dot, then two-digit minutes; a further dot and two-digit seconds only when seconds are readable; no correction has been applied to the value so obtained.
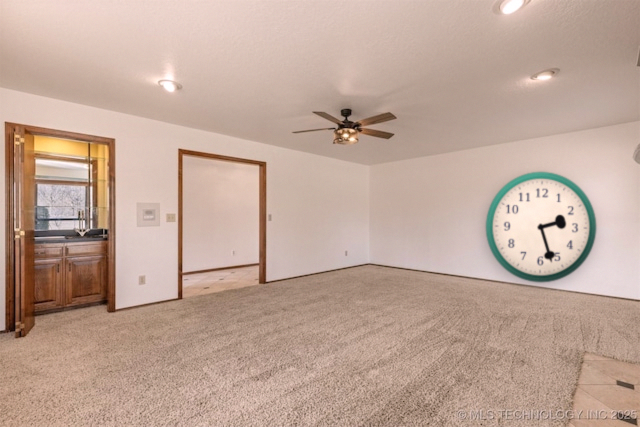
2.27
